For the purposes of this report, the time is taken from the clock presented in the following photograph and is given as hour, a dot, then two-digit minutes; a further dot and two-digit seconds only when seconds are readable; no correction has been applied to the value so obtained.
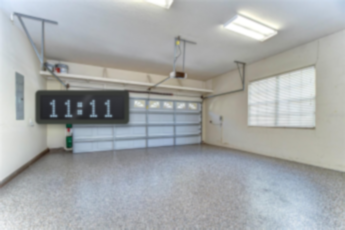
11.11
